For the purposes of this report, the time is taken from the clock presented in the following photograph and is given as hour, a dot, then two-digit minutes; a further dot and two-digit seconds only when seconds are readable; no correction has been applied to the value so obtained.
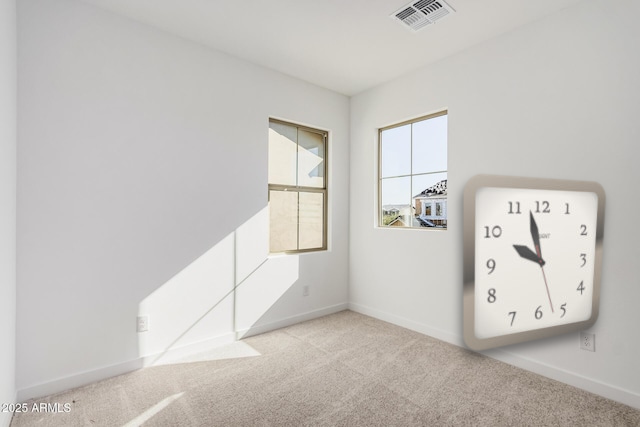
9.57.27
